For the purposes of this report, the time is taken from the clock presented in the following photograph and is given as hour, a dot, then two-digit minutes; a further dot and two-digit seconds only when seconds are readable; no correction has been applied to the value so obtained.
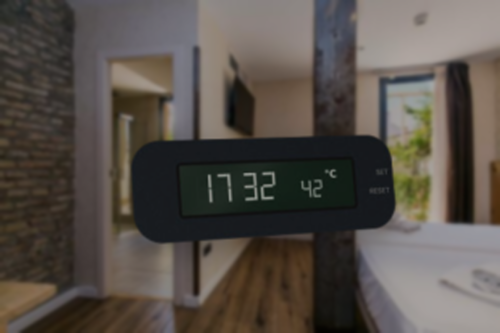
17.32
